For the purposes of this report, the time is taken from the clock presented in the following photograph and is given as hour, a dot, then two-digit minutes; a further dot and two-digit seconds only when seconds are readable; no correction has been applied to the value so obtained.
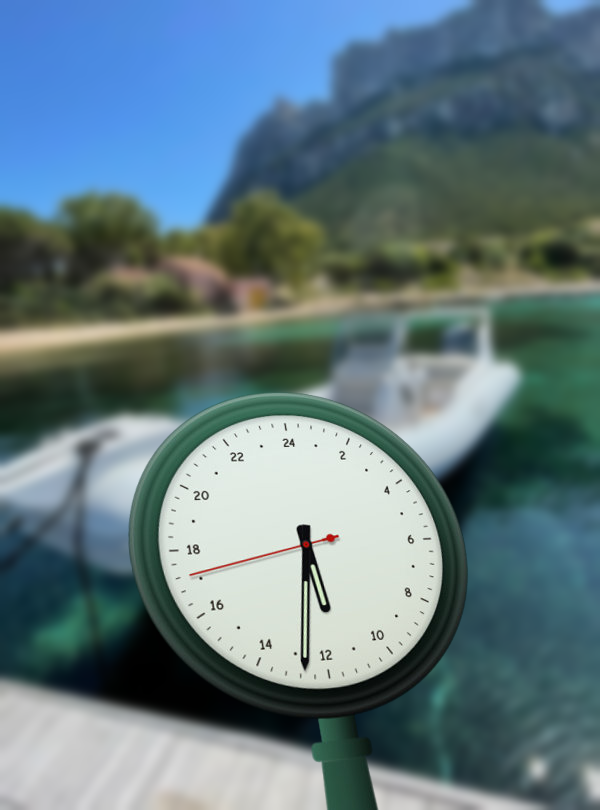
11.31.43
